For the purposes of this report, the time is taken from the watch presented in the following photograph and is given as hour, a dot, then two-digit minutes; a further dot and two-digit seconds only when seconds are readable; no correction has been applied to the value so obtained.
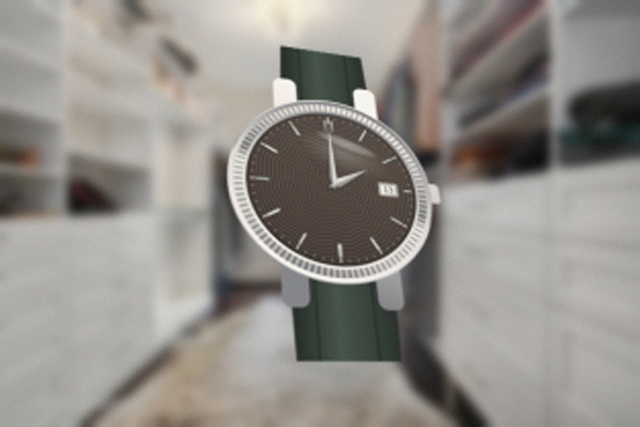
2.00
